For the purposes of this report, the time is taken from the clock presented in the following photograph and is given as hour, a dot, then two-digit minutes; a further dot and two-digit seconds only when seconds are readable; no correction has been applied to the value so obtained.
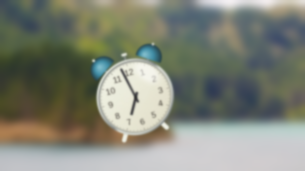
6.58
